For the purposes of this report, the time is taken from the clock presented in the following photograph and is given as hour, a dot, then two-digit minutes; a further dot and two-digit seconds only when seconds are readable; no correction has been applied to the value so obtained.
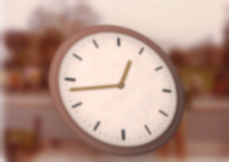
12.43
